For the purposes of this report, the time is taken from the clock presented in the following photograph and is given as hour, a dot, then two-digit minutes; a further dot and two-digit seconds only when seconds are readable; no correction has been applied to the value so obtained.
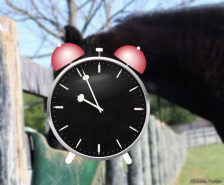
9.56
